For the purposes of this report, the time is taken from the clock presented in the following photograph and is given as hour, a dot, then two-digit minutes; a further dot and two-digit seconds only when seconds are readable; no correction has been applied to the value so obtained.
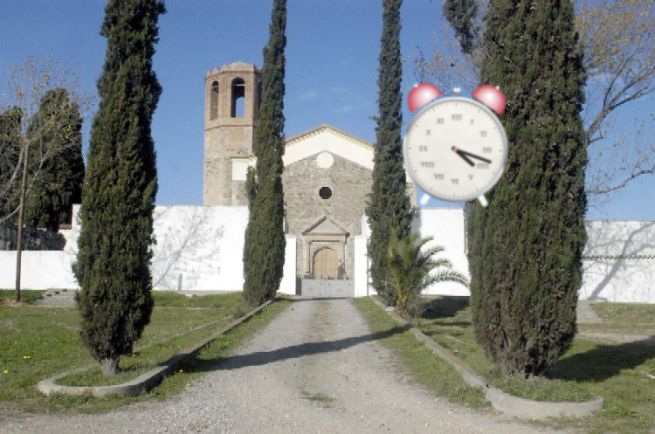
4.18
